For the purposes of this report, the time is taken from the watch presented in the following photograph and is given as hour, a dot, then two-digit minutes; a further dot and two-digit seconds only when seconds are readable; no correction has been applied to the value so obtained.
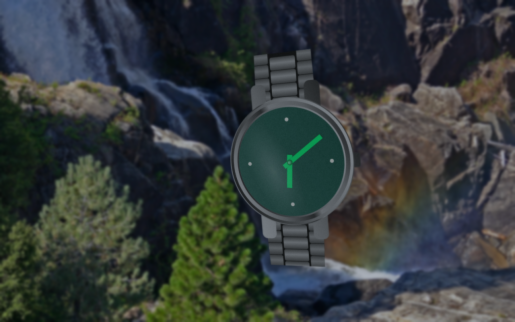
6.09
